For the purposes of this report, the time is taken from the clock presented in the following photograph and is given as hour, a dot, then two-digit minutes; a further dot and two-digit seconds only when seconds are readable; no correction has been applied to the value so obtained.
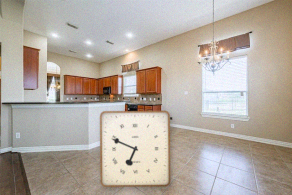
6.49
